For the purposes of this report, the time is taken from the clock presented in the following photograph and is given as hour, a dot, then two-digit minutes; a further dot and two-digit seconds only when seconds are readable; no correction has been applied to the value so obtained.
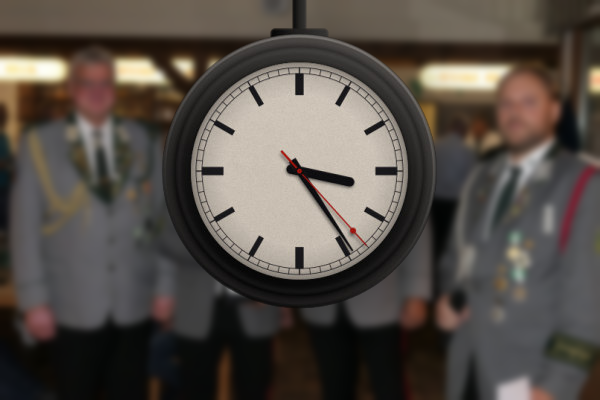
3.24.23
